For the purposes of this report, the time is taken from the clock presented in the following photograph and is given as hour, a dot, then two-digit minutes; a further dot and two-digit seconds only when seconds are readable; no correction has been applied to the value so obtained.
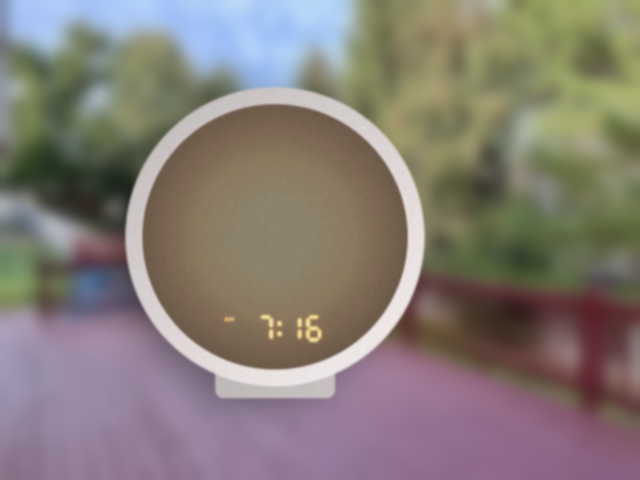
7.16
